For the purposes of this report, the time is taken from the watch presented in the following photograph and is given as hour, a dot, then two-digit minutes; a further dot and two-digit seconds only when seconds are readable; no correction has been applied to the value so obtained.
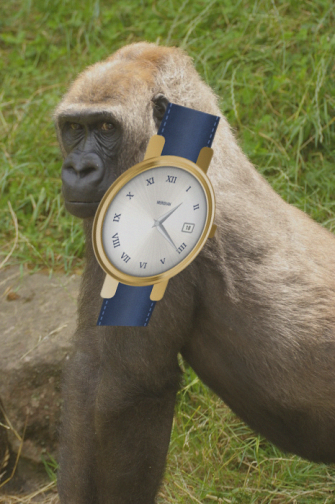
1.21
